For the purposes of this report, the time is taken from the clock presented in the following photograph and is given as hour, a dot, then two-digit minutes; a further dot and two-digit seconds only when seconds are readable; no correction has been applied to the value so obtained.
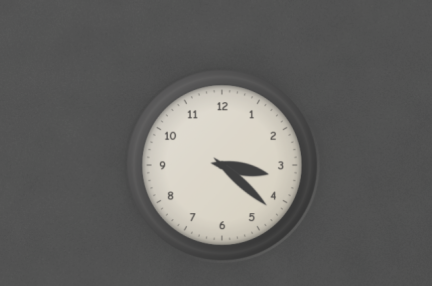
3.22
